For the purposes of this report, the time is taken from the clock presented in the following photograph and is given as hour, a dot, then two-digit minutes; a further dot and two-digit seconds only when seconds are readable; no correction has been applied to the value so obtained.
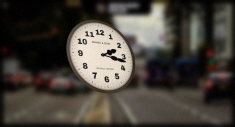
2.17
